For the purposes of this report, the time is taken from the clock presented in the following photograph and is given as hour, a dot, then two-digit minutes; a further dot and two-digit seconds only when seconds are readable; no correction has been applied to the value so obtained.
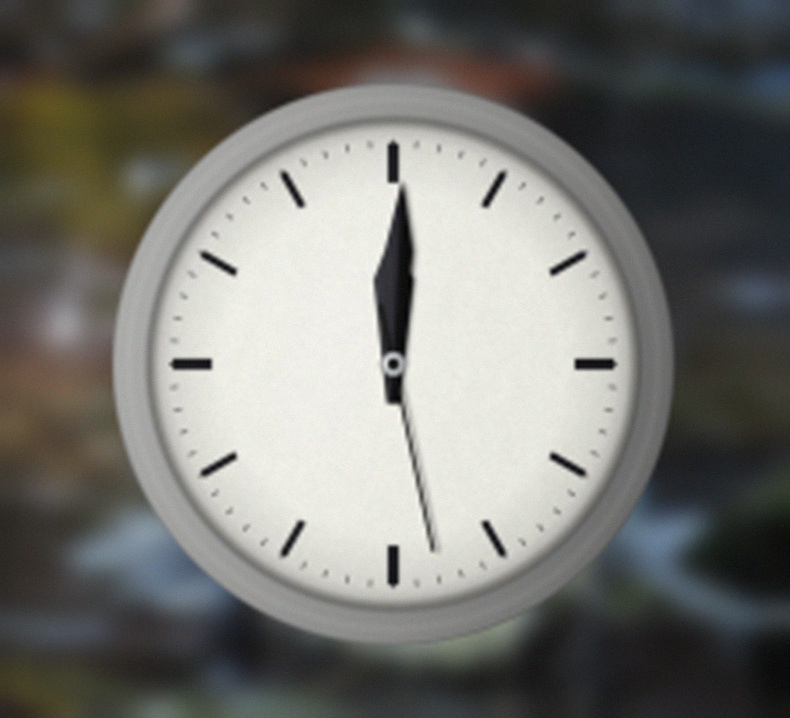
12.00.28
